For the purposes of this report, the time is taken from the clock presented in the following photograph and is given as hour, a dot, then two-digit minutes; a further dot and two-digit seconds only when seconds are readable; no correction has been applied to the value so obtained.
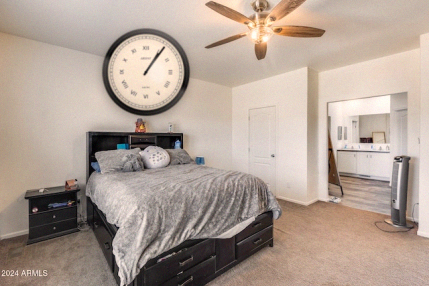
1.06
